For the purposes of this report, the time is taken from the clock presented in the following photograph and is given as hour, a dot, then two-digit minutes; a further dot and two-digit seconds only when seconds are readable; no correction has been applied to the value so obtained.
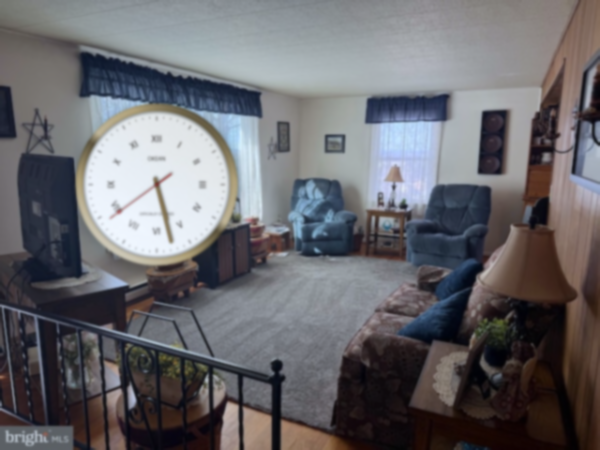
5.27.39
